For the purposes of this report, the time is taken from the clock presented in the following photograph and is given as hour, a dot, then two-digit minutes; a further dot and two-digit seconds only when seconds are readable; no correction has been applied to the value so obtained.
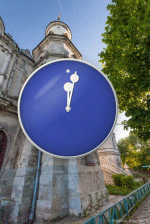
12.02
